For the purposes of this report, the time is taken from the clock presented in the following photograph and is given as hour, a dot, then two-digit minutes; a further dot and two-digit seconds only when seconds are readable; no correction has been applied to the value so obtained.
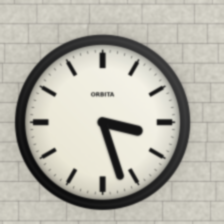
3.27
